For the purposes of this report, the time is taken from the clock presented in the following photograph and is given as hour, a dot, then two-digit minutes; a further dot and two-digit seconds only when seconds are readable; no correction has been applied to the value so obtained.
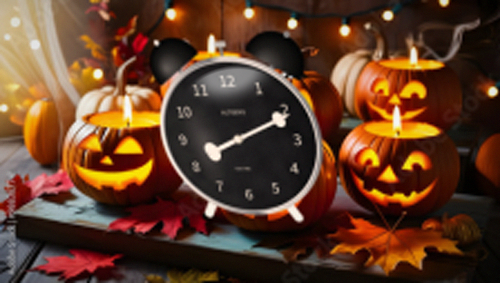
8.11
